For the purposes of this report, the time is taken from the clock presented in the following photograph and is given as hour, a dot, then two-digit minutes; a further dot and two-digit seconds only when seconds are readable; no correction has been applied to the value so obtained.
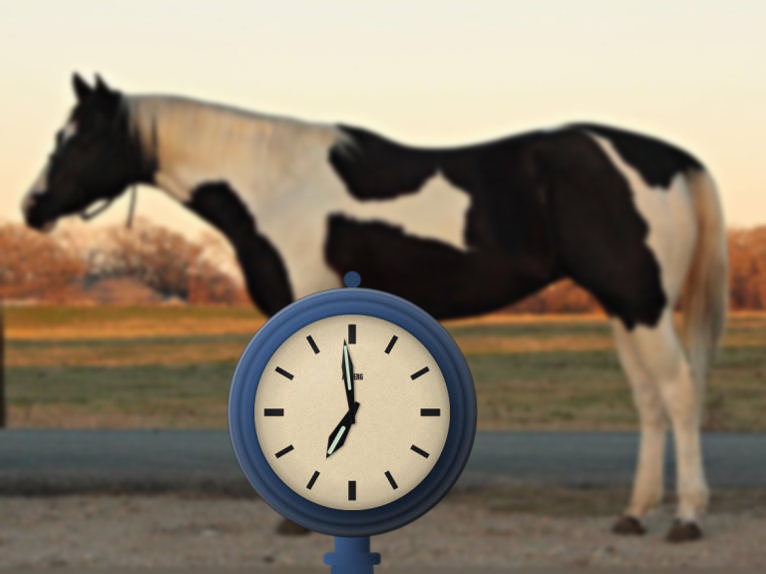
6.59
